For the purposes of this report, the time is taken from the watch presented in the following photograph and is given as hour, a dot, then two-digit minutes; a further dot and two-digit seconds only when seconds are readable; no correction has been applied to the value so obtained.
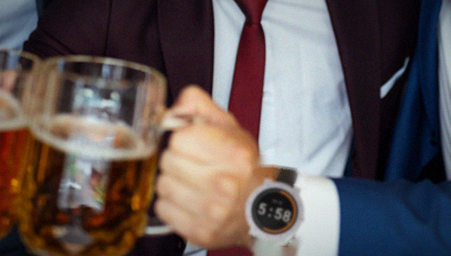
5.58
